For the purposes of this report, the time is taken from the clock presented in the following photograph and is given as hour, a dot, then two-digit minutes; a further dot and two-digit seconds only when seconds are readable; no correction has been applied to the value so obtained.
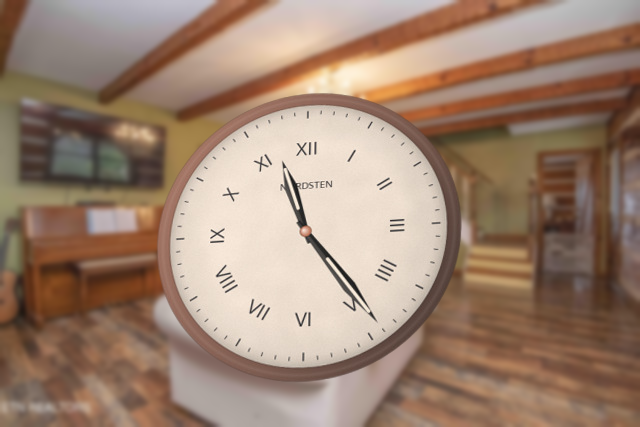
11.24
